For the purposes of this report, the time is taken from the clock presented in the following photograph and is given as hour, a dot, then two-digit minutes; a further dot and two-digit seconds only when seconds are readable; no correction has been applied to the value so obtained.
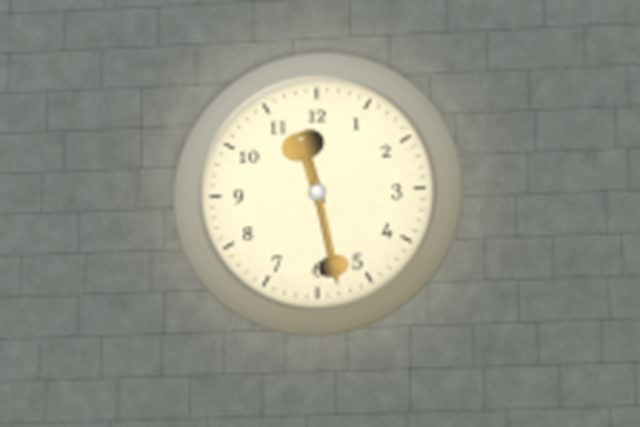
11.28
